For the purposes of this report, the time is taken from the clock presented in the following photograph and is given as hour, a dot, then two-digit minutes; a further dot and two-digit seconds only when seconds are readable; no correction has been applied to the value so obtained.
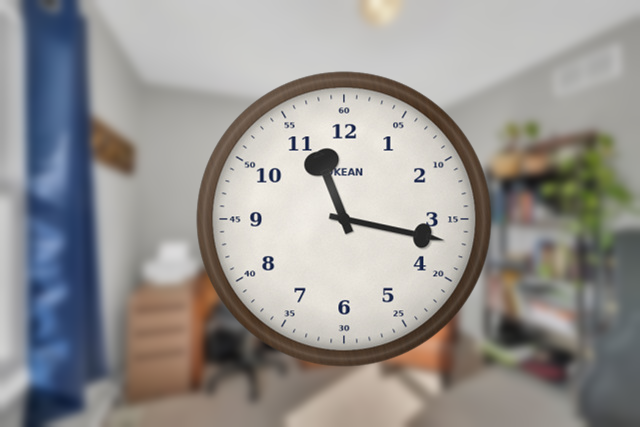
11.17
